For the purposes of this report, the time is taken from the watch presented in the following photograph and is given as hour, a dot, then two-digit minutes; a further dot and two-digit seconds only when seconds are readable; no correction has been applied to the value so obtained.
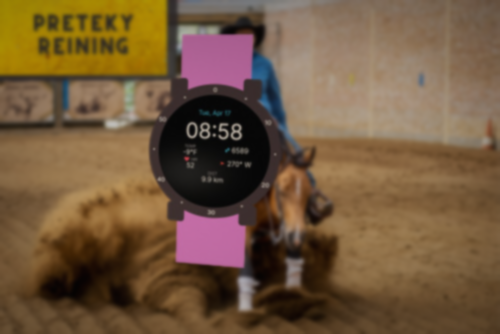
8.58
